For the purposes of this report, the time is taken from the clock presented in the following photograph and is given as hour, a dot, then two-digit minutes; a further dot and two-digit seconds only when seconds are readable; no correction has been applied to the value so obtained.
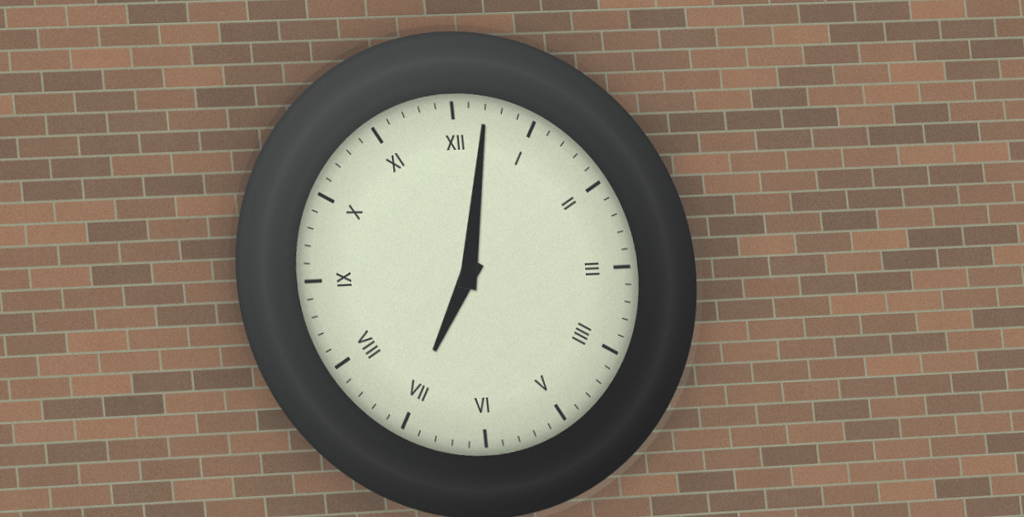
7.02
